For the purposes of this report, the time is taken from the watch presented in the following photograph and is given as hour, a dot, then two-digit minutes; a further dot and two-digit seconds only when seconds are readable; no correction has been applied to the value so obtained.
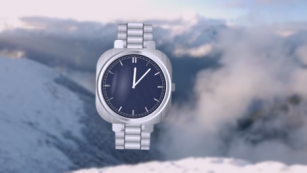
12.07
